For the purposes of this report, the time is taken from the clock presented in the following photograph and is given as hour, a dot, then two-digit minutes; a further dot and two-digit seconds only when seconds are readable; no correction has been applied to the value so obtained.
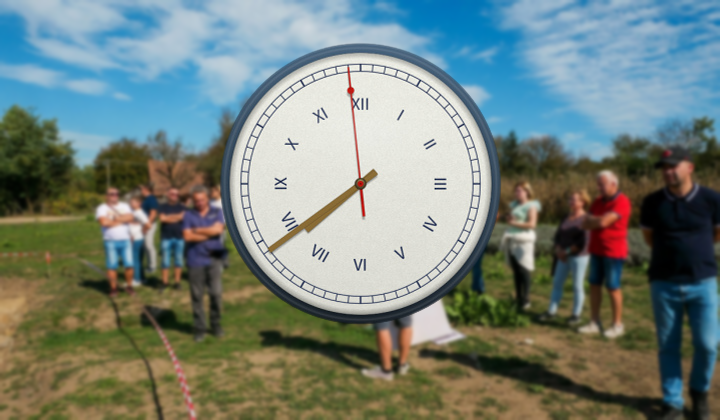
7.38.59
